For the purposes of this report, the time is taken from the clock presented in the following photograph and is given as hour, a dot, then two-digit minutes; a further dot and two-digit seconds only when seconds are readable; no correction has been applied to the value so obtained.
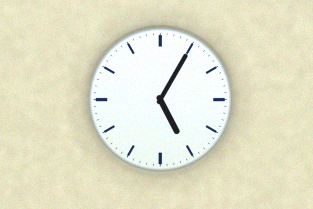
5.05
